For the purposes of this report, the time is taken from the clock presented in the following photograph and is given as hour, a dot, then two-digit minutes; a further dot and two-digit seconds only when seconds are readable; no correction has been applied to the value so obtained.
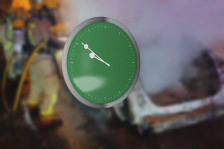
9.51
